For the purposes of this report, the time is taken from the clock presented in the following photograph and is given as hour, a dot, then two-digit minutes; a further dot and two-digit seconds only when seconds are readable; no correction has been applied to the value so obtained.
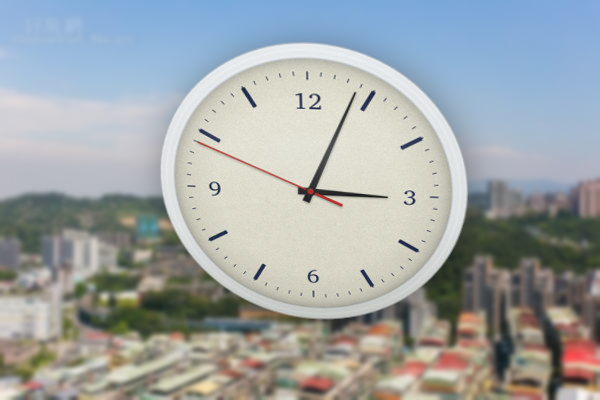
3.03.49
